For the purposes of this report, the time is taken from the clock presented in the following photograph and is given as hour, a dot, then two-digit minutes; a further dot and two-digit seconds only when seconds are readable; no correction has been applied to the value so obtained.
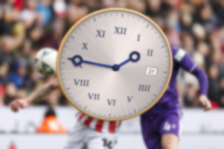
1.46
